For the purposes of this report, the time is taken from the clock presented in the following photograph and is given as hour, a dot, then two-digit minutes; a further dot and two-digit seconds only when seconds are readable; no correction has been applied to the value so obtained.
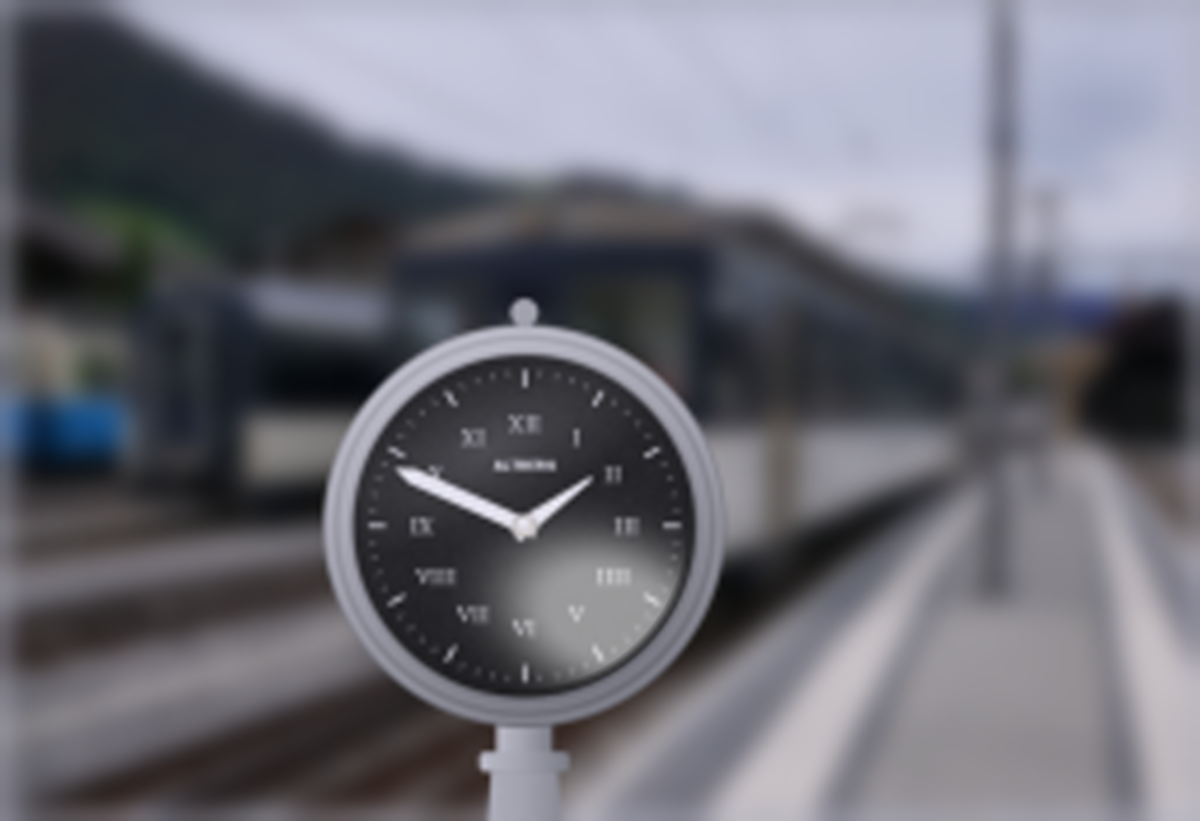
1.49
